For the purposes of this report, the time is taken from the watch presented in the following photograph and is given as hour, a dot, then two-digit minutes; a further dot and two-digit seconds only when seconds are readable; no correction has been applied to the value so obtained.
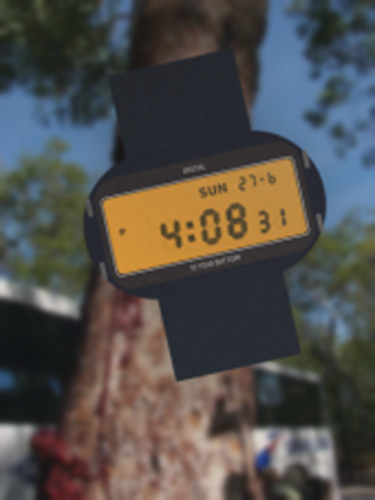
4.08.31
